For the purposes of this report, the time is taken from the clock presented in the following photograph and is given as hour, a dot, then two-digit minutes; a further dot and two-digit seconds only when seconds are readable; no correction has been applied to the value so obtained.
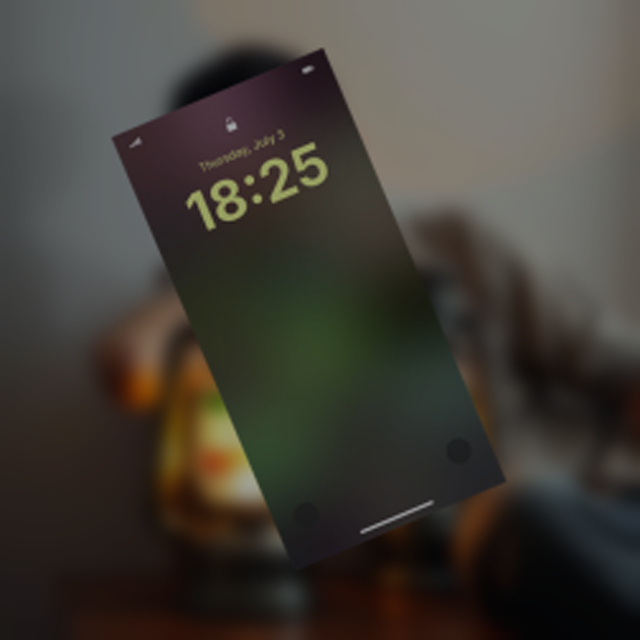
18.25
